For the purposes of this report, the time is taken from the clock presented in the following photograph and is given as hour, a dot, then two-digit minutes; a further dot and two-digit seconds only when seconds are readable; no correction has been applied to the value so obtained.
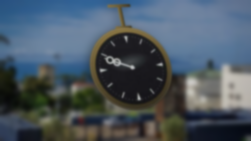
9.49
